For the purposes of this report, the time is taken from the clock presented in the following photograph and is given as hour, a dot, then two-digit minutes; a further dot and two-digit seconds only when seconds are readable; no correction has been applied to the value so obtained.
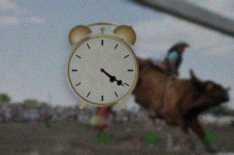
4.21
